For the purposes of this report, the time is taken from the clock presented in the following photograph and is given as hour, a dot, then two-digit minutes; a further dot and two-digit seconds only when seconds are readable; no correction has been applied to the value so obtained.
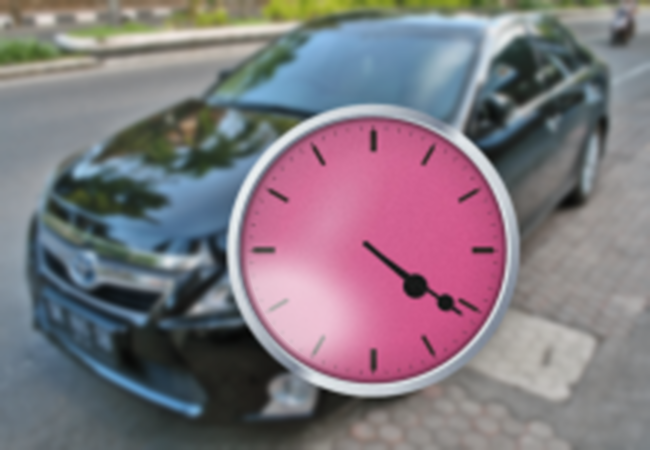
4.21
